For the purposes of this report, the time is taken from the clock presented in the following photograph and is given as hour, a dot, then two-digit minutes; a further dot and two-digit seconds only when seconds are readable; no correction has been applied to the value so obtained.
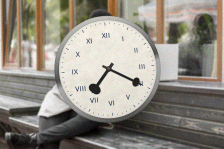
7.20
